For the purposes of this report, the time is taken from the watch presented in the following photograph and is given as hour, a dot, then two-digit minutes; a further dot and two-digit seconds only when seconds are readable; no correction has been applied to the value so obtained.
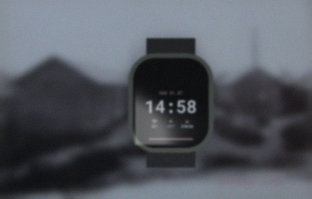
14.58
